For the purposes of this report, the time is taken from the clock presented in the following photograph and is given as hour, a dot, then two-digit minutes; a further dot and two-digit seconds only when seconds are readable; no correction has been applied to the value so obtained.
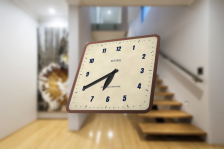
6.40
